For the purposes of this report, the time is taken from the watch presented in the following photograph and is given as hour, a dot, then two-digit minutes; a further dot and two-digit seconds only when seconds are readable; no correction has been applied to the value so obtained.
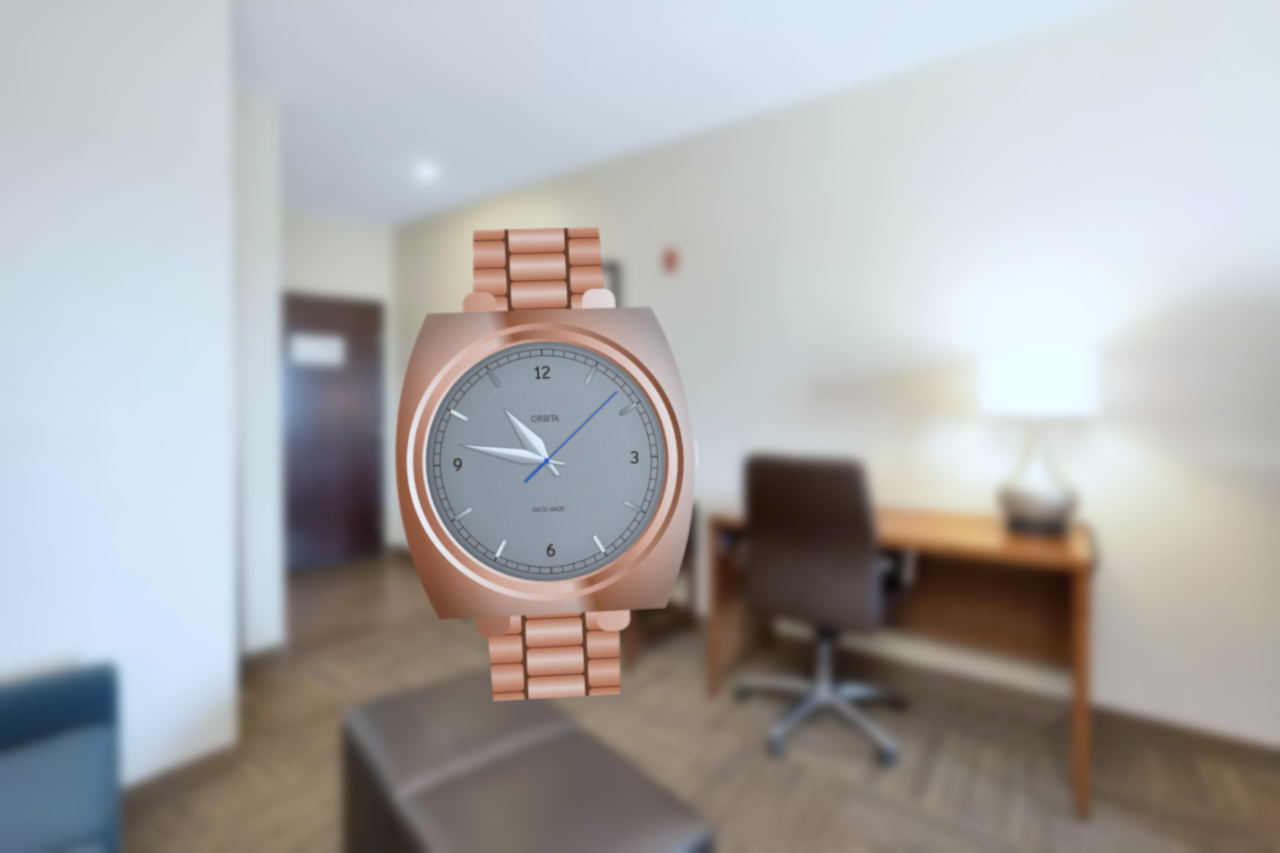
10.47.08
